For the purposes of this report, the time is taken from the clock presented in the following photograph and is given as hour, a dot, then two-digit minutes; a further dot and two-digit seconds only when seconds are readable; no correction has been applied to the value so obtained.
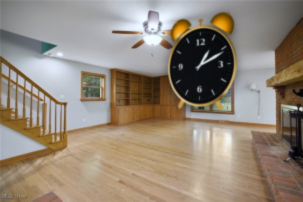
1.11
